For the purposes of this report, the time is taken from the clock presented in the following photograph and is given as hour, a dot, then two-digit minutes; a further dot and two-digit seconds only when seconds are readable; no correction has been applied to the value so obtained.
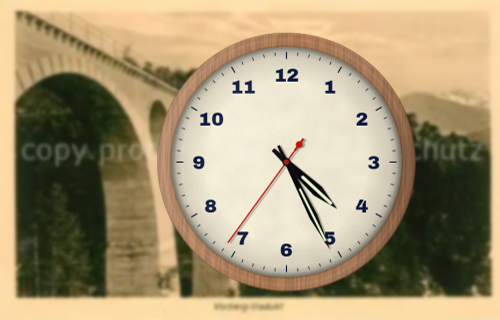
4.25.36
